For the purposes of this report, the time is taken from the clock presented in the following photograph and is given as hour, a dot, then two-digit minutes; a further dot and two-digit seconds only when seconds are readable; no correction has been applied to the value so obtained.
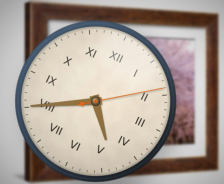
4.40.09
